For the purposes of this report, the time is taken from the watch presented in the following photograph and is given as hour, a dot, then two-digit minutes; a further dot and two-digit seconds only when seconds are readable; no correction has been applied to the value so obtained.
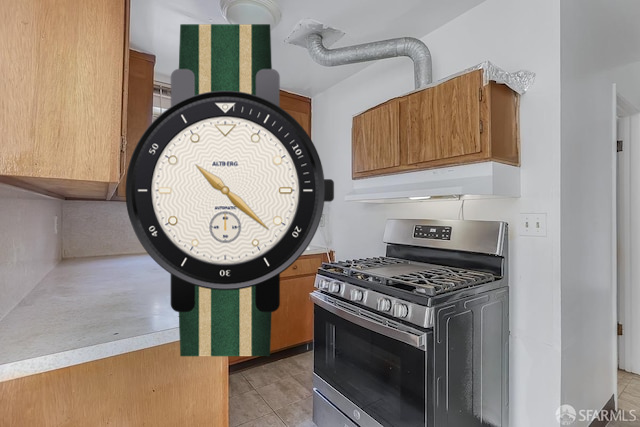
10.22
